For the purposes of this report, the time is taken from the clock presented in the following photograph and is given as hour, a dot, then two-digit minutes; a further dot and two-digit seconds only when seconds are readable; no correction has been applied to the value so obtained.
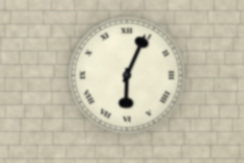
6.04
